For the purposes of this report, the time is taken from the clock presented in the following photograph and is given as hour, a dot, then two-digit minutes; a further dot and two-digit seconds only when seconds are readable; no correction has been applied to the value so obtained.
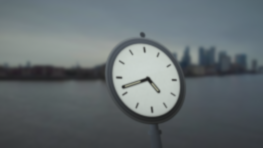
4.42
